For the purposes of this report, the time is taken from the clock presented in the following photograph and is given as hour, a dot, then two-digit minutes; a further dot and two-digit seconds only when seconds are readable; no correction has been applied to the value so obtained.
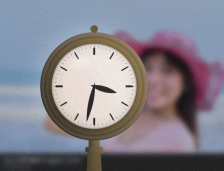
3.32
